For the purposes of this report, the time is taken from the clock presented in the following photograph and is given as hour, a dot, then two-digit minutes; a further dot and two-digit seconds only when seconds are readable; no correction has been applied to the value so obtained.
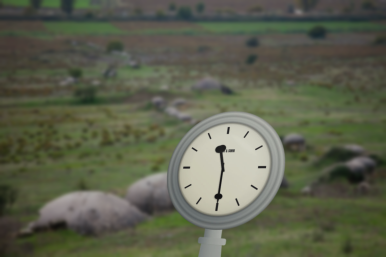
11.30
